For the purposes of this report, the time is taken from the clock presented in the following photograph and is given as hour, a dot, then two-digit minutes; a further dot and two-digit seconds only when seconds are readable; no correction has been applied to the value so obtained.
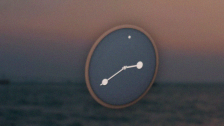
2.39
